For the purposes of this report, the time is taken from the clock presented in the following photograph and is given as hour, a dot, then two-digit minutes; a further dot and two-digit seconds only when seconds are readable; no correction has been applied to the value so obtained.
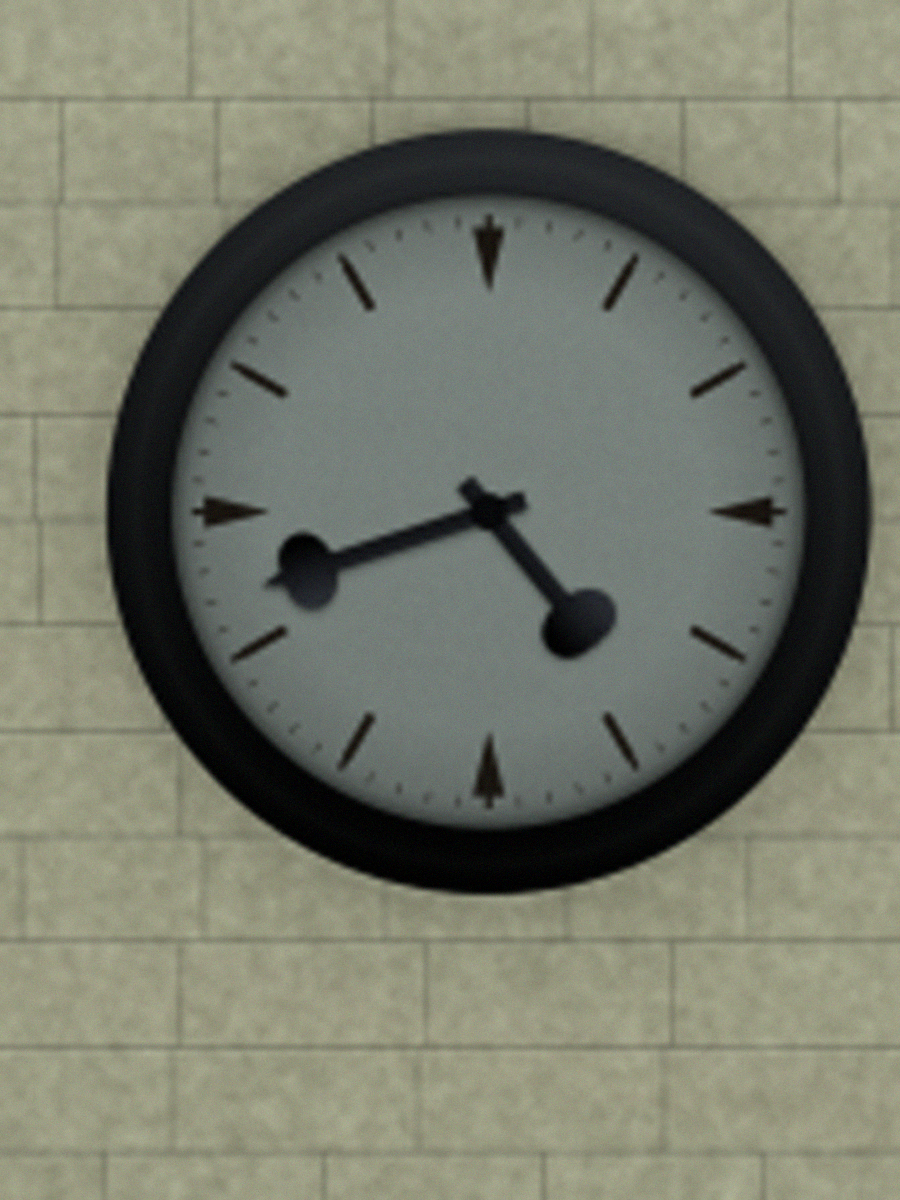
4.42
